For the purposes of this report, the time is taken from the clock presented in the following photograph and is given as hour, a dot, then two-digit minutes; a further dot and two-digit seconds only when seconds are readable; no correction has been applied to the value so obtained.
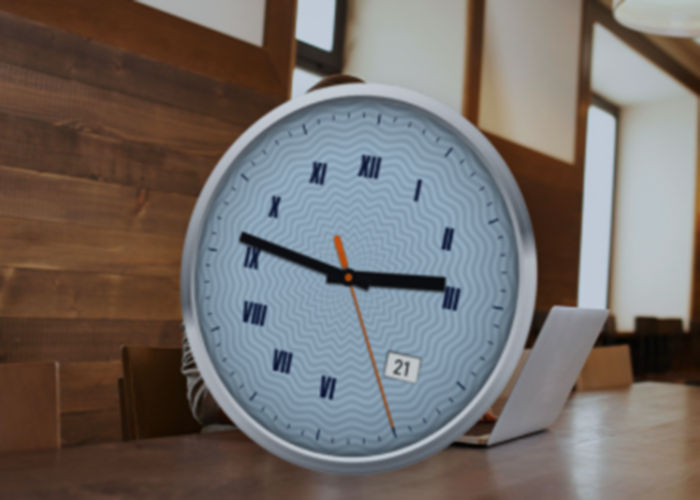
2.46.25
